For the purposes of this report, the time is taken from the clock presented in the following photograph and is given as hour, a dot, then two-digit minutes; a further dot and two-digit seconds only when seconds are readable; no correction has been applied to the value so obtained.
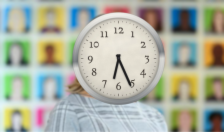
6.26
